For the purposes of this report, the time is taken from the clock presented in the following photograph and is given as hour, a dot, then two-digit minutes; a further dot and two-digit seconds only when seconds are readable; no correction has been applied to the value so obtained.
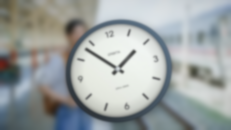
1.53
